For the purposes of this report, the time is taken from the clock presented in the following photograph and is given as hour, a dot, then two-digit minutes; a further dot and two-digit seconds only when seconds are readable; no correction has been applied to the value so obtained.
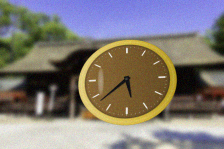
5.38
